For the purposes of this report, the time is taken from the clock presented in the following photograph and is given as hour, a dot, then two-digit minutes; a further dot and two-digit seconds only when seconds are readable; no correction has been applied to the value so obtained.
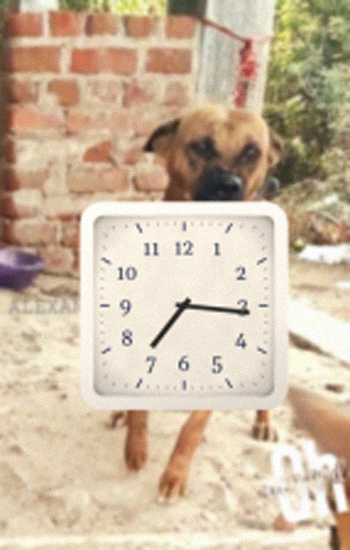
7.16
